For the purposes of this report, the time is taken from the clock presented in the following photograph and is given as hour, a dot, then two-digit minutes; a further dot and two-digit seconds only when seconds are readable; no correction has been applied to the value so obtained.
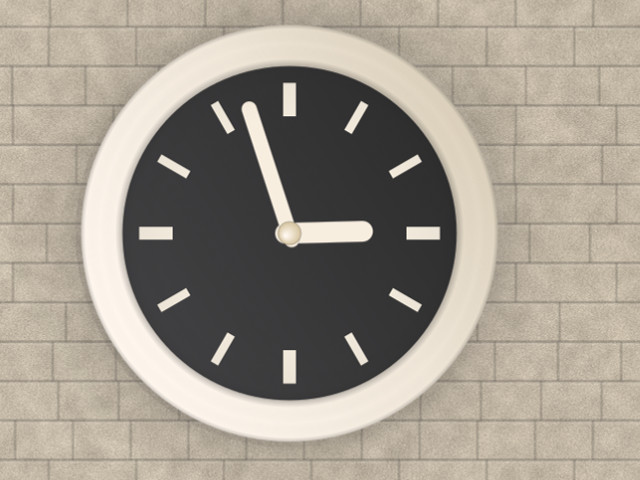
2.57
